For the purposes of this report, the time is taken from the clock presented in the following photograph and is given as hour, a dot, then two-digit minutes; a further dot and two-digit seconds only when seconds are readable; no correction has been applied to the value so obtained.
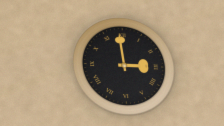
2.59
